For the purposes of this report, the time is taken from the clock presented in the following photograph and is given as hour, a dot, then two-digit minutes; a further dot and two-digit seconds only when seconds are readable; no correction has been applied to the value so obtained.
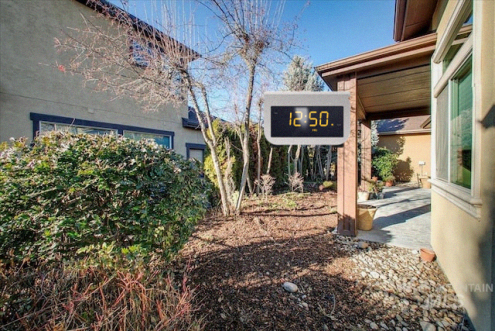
12.50
